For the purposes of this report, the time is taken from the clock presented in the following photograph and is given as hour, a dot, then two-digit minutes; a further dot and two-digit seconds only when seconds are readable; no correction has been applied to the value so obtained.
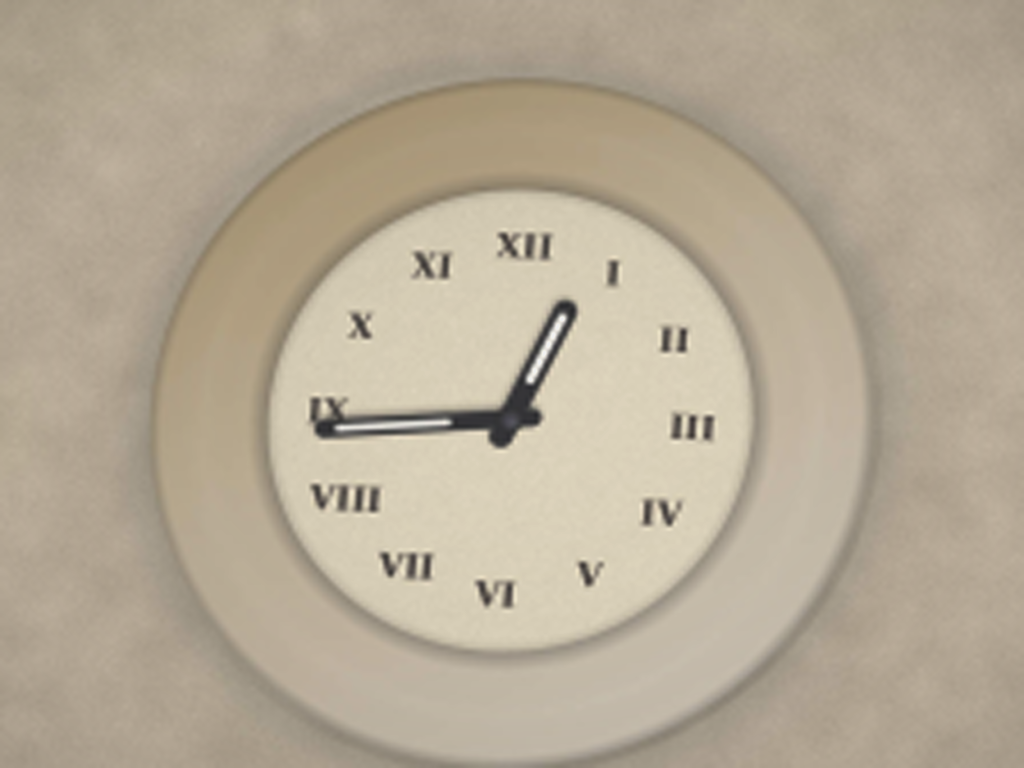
12.44
